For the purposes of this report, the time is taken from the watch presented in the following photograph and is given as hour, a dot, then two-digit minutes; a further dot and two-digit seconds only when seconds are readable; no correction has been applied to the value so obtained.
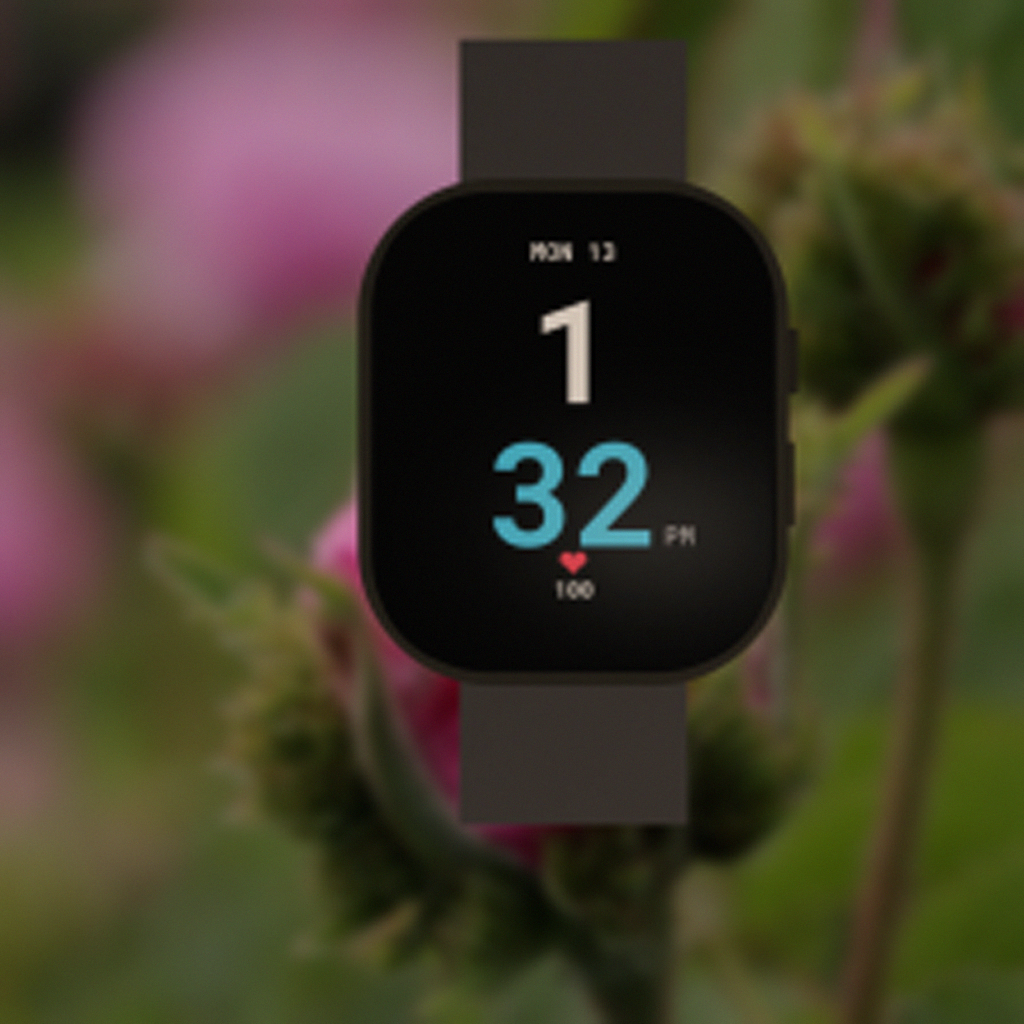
1.32
